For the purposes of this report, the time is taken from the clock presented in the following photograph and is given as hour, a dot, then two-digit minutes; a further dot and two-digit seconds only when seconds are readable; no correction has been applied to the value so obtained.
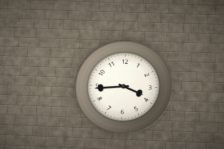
3.44
